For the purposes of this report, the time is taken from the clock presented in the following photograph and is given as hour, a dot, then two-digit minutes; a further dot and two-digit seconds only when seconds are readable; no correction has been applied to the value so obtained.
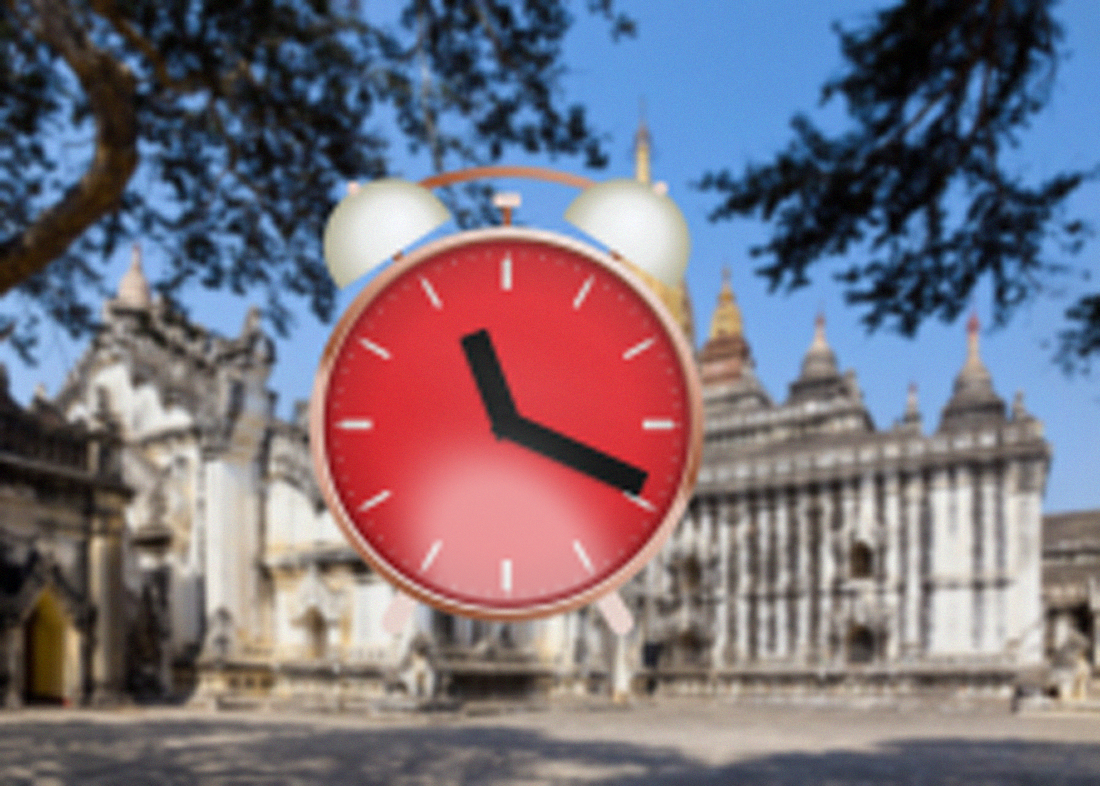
11.19
